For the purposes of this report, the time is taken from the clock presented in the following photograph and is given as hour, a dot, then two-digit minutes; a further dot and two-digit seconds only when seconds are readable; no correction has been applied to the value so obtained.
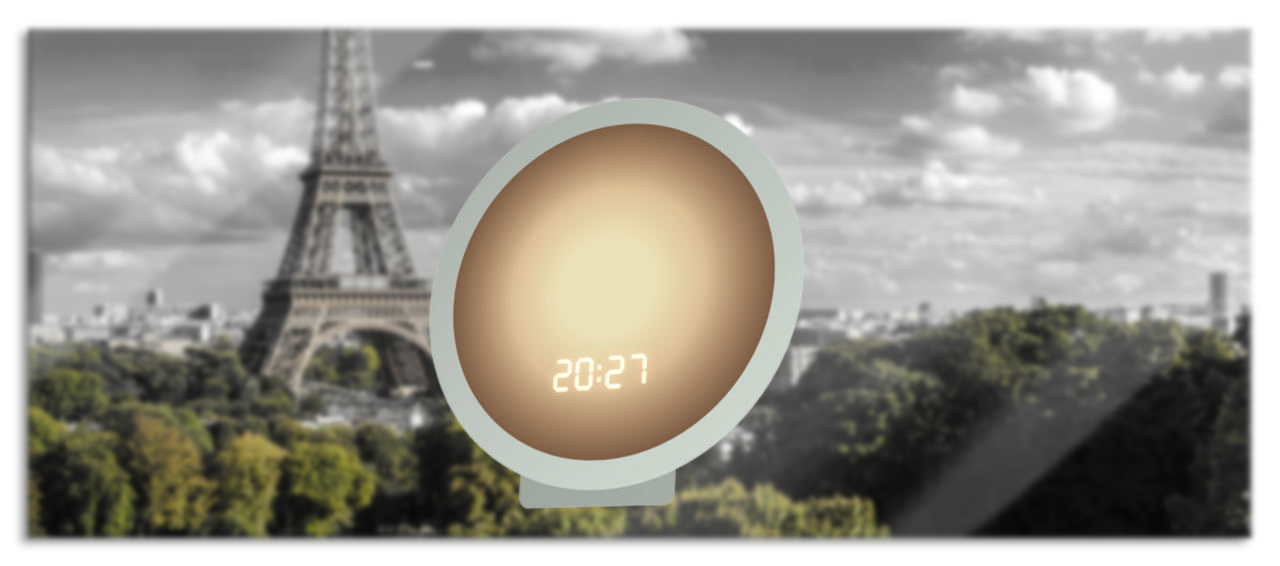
20.27
